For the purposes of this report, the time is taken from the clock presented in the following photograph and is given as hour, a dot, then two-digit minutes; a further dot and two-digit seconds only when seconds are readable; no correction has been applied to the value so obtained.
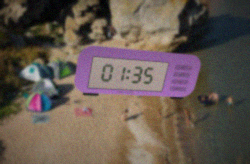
1.35
